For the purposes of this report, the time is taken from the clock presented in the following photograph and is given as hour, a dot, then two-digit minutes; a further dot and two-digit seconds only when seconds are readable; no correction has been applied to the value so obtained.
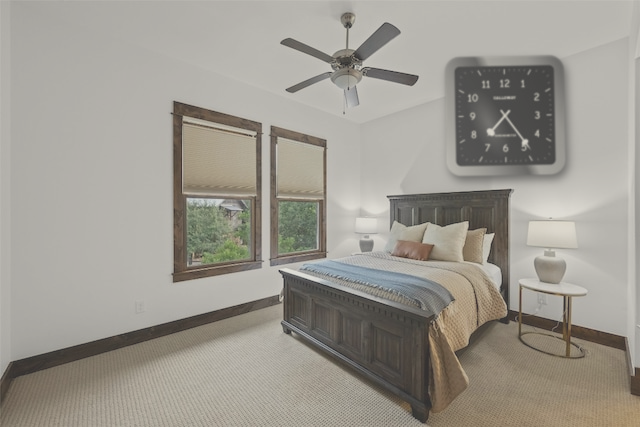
7.24
